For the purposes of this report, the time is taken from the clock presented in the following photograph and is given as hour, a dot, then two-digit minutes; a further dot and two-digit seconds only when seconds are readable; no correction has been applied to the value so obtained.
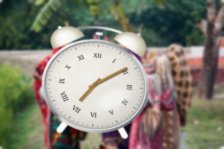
7.09
